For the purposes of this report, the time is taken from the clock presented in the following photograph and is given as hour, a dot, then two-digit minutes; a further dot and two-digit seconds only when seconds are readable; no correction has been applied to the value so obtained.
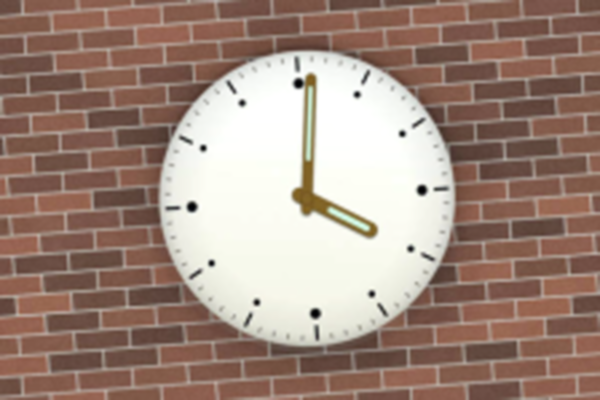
4.01
